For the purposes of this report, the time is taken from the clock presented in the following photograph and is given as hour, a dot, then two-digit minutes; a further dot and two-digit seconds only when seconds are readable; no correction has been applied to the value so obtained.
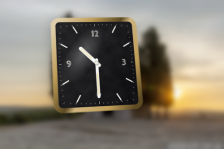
10.30
